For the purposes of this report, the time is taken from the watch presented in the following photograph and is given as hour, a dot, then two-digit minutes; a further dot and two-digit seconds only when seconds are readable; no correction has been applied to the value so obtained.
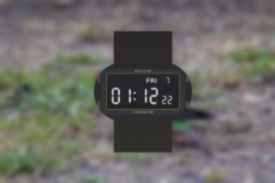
1.12
